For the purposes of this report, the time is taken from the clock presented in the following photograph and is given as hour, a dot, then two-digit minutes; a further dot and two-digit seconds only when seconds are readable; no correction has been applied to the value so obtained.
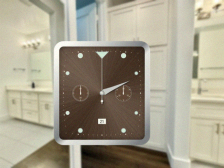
2.11
